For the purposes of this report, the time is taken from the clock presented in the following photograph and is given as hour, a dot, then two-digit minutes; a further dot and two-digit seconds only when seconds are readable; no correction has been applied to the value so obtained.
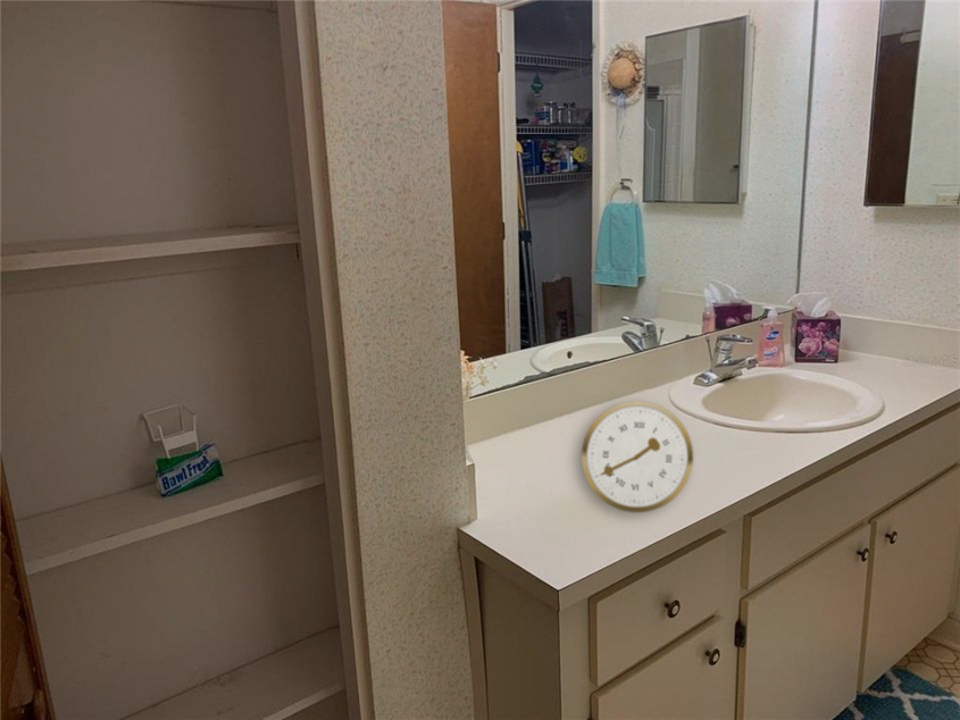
1.40
